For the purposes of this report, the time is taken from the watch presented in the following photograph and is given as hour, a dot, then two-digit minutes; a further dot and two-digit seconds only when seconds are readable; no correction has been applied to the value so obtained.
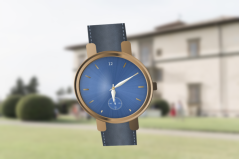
6.10
